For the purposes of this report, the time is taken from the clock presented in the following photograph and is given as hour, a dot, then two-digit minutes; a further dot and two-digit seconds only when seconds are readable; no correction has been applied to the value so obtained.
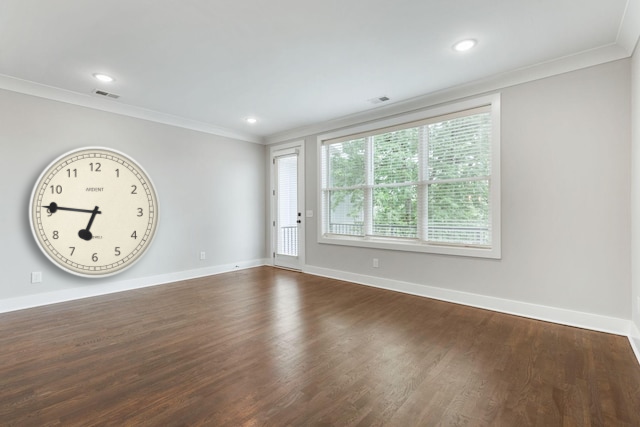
6.46
